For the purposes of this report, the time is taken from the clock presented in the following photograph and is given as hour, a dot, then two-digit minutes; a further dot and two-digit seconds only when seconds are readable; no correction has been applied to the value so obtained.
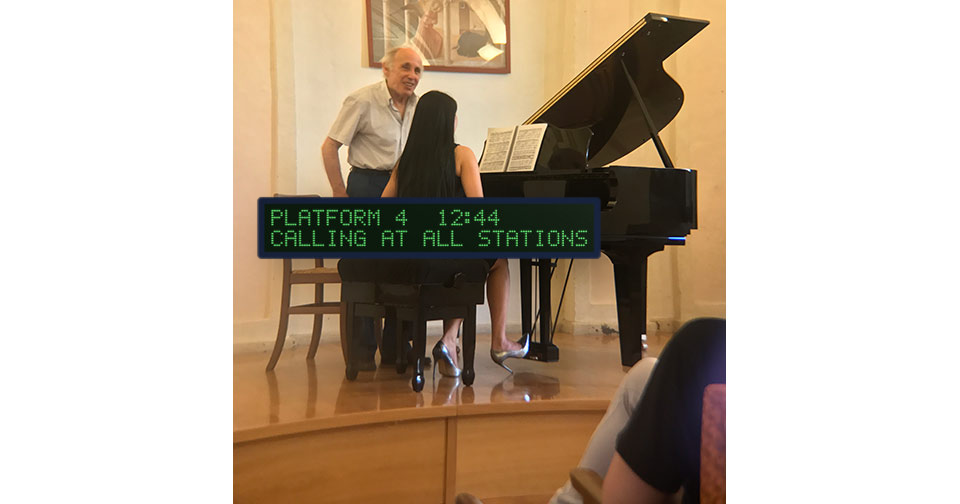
12.44
